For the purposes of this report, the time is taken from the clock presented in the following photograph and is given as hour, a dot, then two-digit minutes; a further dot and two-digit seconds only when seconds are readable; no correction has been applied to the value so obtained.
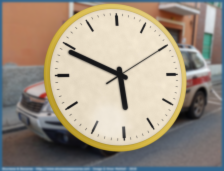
5.49.10
